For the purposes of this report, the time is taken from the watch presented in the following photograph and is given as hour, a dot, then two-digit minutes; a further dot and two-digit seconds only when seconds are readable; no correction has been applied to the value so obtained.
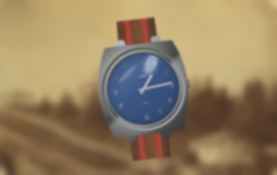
1.14
